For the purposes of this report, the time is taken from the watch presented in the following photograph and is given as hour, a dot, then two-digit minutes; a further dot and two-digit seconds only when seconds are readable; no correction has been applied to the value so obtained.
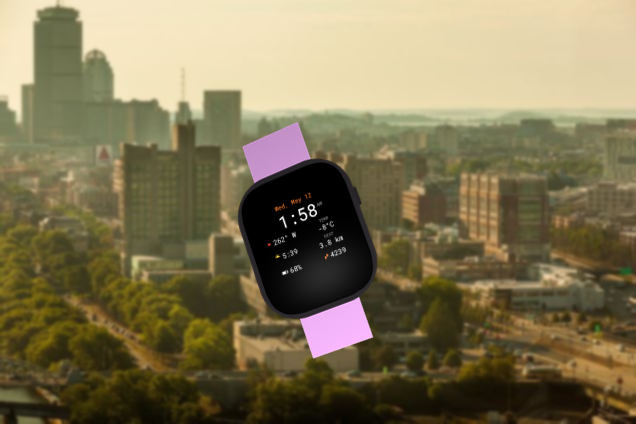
1.58
